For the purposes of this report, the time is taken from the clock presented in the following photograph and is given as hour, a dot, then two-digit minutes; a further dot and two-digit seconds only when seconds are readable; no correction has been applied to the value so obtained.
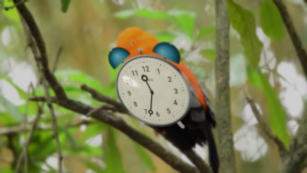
11.33
